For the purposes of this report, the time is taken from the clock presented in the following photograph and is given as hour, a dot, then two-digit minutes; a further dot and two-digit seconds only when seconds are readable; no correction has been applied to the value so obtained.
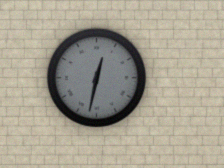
12.32
